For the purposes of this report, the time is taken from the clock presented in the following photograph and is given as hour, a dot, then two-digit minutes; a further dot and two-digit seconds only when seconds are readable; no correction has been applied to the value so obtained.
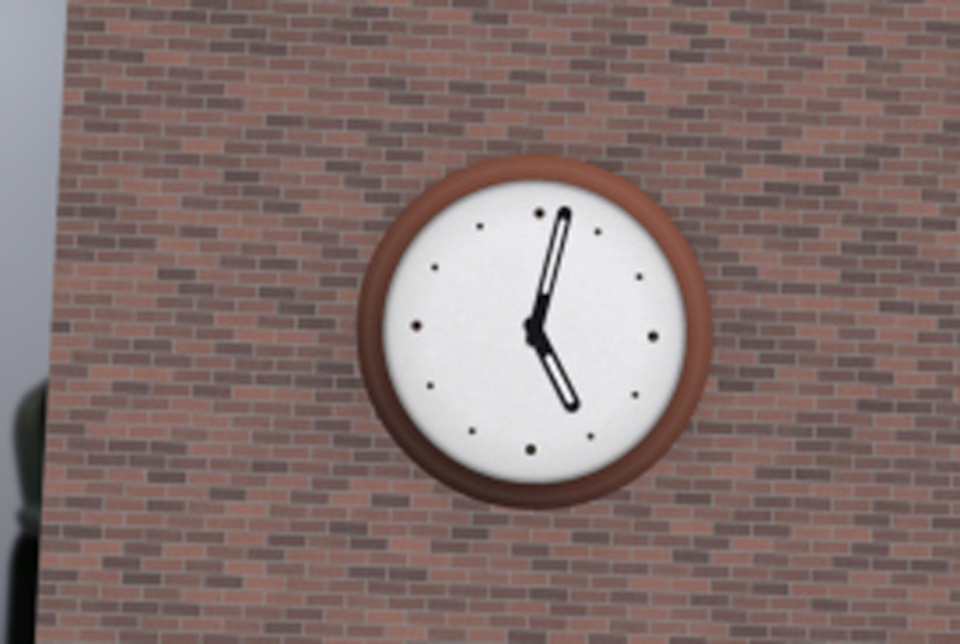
5.02
